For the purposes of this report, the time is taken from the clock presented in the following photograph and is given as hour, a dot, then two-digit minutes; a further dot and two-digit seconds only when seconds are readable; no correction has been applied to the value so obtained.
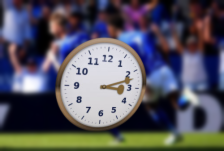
3.12
